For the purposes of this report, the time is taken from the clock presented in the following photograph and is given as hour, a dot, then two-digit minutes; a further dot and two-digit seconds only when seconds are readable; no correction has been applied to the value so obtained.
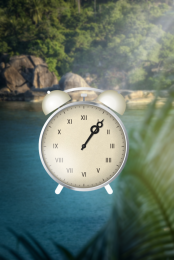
1.06
